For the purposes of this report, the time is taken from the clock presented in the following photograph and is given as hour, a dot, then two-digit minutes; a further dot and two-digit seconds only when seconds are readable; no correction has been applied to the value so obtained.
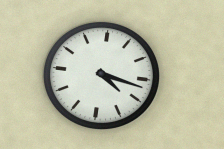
4.17
